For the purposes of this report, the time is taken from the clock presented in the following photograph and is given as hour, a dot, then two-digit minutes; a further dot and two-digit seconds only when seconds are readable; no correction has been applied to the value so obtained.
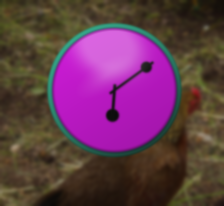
6.09
